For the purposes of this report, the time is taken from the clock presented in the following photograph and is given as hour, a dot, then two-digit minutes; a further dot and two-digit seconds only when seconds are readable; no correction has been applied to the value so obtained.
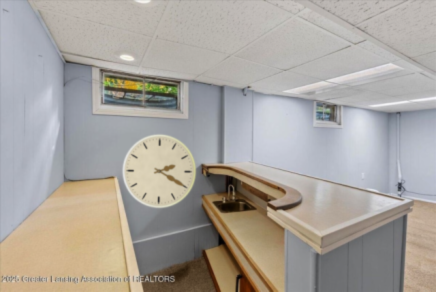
2.20
